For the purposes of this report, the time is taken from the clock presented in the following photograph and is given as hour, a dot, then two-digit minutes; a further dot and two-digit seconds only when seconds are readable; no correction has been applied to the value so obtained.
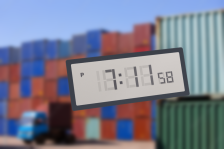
7.11.58
